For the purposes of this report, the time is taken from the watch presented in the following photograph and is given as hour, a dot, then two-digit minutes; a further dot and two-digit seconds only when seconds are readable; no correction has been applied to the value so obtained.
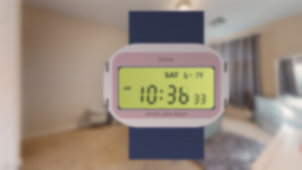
10.36
